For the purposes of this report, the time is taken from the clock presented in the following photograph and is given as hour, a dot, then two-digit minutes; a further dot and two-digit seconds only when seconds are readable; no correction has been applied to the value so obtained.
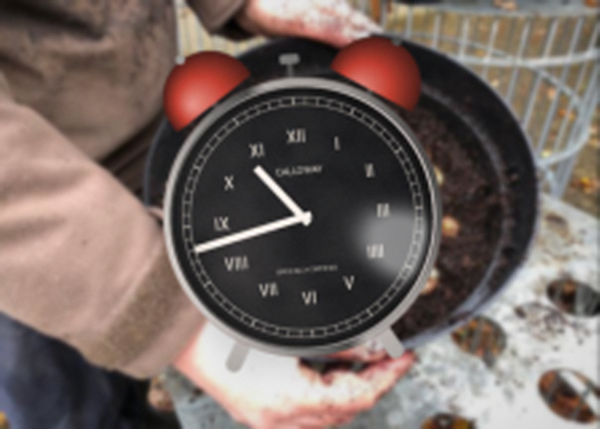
10.43
